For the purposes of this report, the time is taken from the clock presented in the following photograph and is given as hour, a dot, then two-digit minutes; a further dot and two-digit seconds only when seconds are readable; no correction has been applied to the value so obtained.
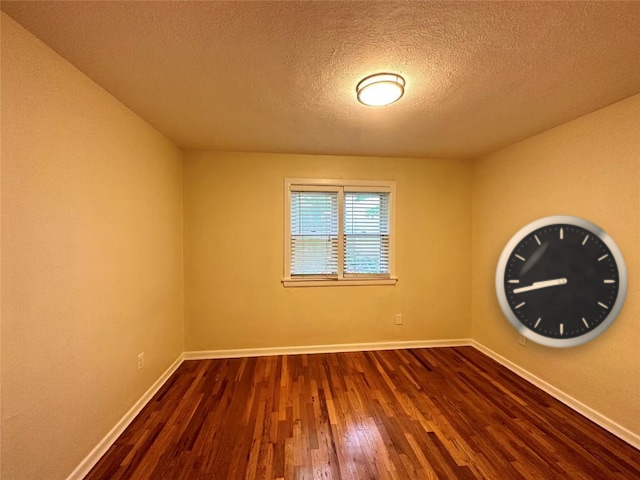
8.43
